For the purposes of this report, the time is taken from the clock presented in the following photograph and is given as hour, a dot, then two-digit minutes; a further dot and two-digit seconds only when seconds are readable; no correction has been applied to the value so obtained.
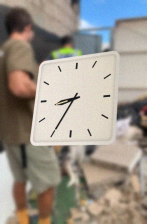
8.35
